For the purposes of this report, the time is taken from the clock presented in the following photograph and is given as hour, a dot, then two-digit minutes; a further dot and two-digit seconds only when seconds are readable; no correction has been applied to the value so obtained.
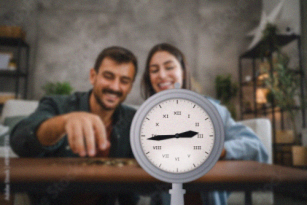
2.44
